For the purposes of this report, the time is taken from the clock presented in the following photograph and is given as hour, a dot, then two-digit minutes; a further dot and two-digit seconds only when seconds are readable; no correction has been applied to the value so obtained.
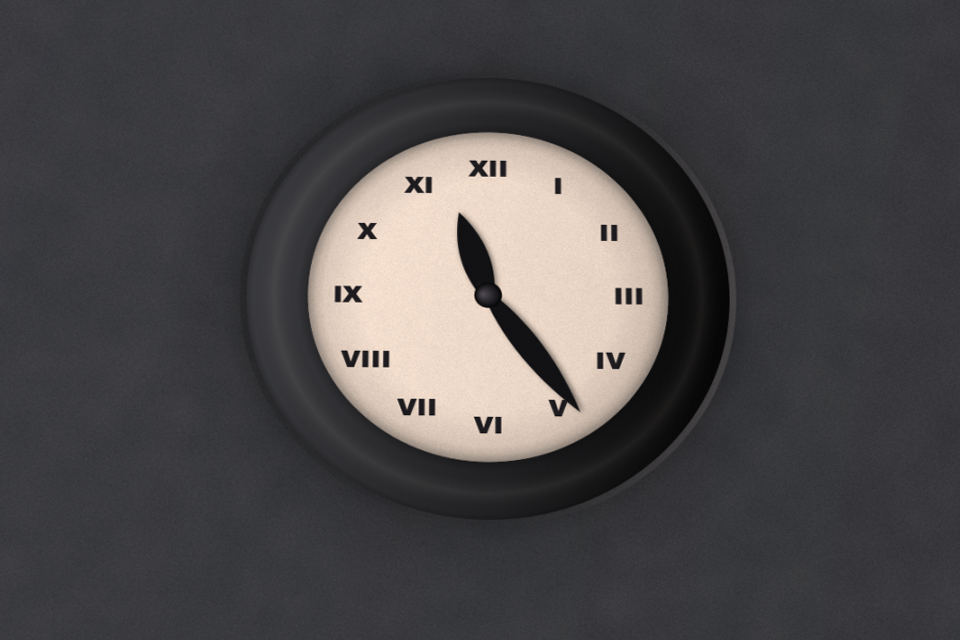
11.24
